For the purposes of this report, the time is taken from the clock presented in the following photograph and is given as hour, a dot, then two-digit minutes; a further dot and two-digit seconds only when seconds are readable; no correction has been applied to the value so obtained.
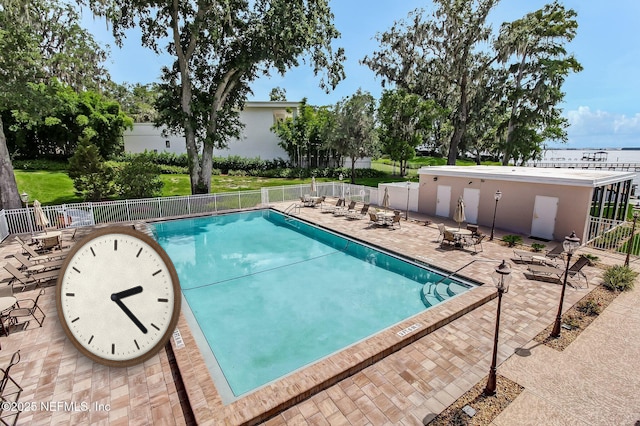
2.22
